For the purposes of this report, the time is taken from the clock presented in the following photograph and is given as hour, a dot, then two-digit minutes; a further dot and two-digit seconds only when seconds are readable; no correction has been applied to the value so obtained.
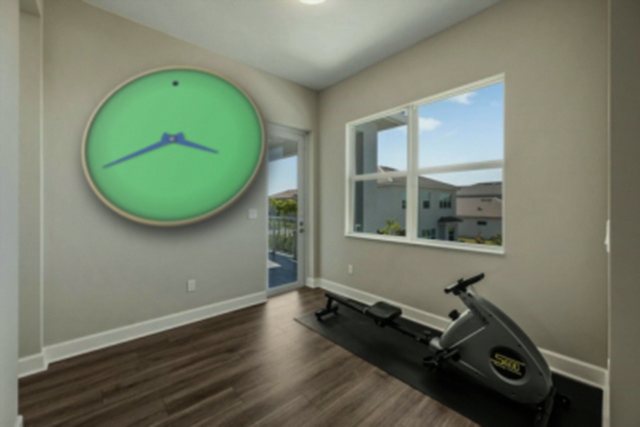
3.41
